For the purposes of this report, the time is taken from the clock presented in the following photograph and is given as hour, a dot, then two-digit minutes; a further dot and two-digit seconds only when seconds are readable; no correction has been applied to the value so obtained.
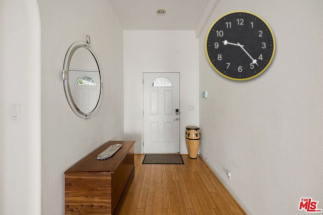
9.23
